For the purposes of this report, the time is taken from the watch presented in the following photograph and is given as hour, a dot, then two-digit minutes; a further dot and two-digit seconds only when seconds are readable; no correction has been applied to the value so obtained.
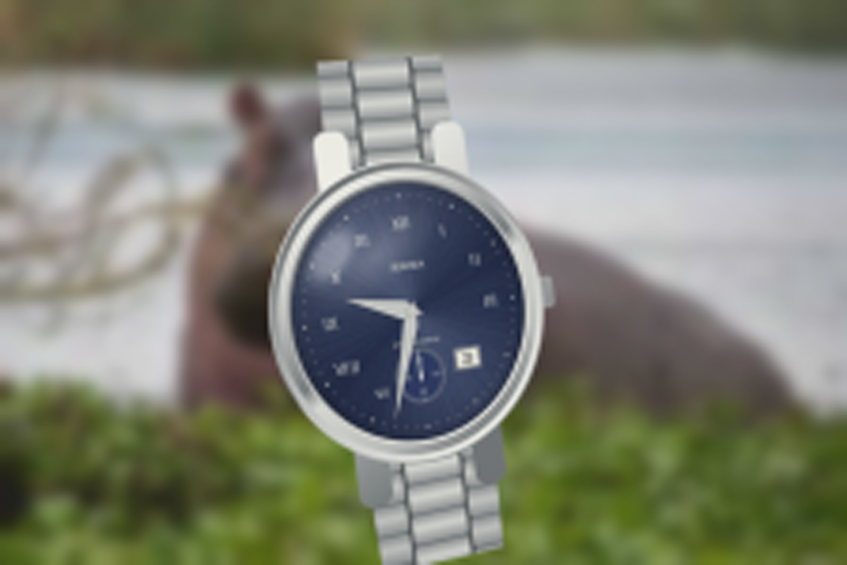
9.33
